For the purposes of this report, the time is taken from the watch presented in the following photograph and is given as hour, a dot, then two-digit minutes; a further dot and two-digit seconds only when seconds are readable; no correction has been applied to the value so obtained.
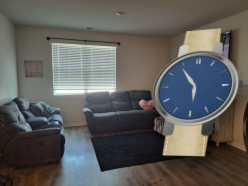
5.54
